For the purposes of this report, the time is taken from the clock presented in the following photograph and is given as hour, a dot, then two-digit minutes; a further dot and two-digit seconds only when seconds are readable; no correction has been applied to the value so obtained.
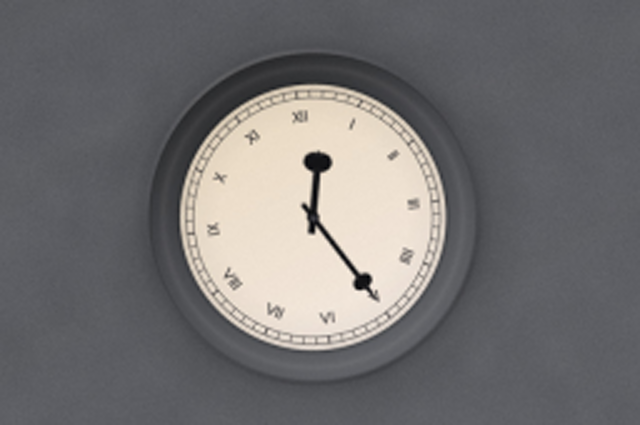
12.25
